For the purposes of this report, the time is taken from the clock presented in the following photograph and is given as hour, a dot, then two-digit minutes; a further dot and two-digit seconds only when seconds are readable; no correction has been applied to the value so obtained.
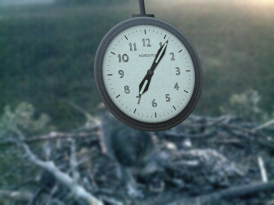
7.06
